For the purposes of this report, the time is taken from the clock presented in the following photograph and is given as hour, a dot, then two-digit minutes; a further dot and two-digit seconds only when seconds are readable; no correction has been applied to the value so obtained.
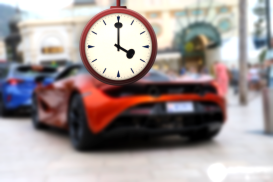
4.00
